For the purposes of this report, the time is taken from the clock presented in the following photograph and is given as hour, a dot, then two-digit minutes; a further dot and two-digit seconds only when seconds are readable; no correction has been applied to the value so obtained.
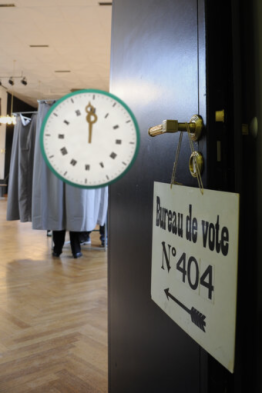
11.59
